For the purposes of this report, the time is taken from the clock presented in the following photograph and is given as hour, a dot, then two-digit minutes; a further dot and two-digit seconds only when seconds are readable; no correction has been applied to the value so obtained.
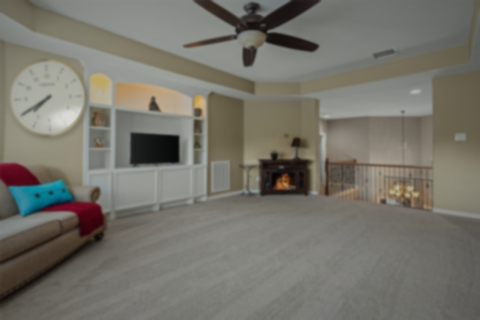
7.40
